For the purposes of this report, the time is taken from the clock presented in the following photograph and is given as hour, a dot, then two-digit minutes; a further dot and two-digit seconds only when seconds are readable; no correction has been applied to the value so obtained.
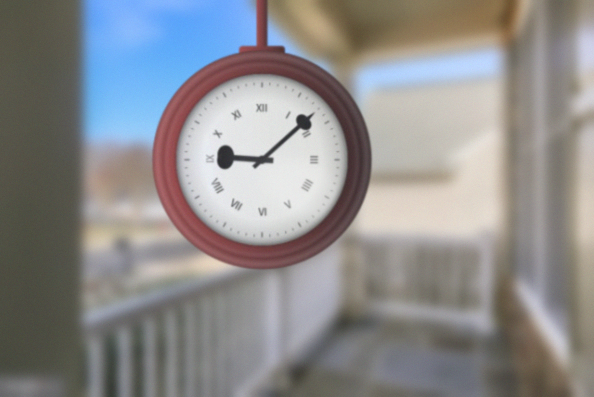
9.08
